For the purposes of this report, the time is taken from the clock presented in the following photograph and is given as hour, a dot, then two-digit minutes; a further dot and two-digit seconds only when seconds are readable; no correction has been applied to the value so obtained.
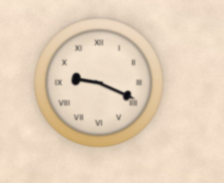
9.19
